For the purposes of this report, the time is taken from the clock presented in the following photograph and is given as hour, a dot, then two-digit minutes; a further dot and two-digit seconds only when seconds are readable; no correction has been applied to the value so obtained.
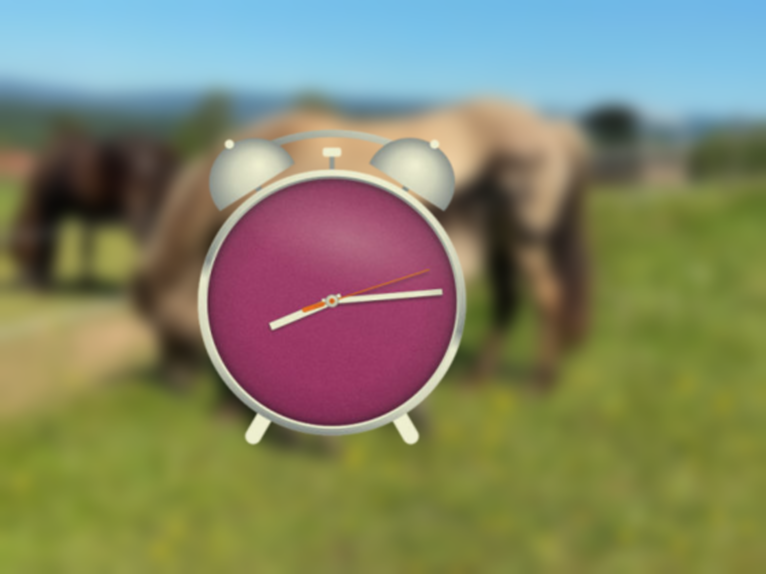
8.14.12
